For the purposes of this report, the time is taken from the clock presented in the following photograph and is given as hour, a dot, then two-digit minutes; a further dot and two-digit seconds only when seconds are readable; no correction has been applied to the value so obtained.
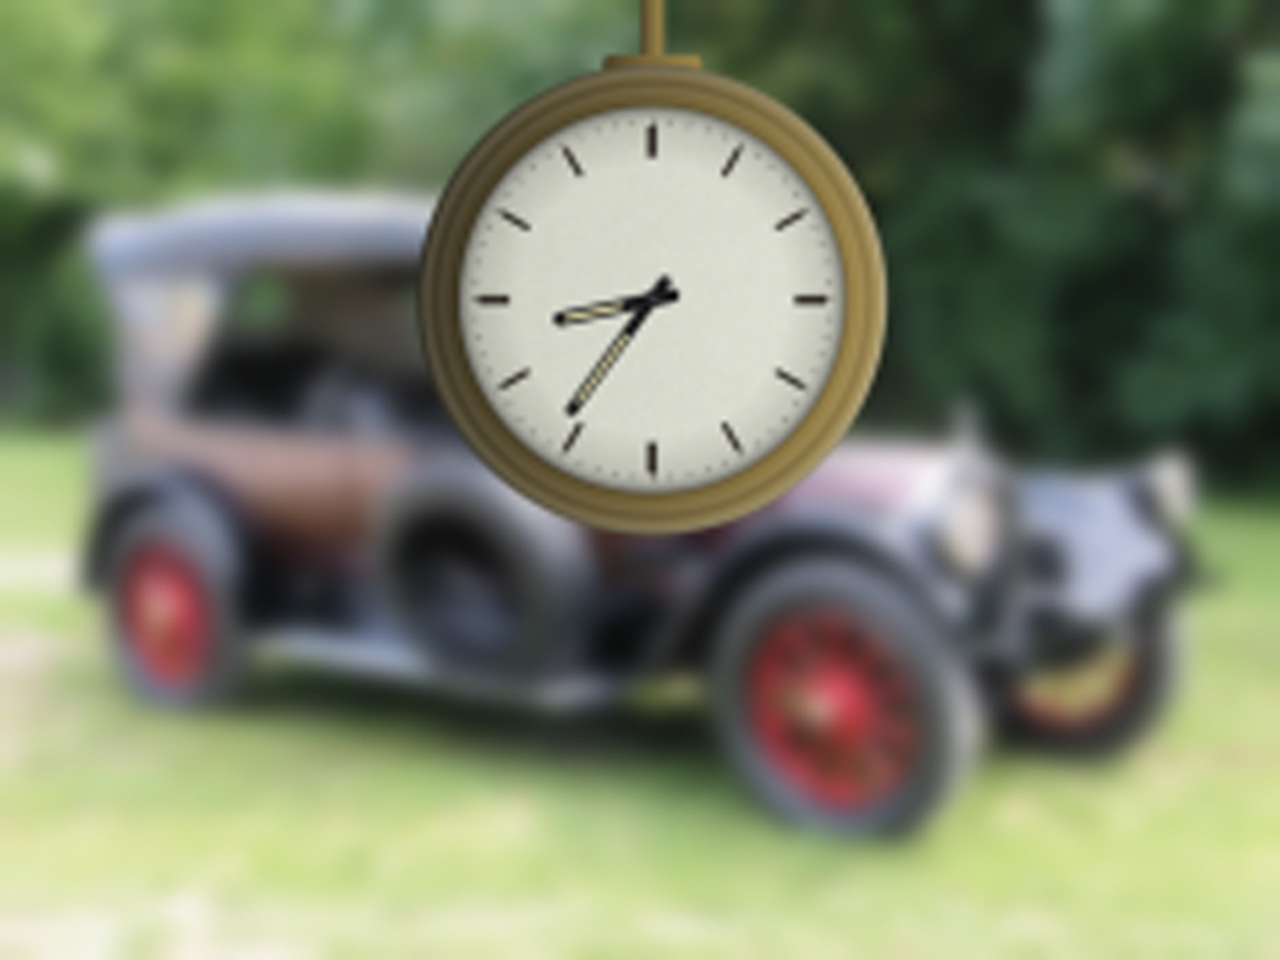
8.36
